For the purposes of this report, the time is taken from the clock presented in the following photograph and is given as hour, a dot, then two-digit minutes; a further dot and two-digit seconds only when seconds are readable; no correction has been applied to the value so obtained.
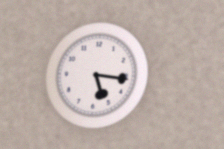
5.16
